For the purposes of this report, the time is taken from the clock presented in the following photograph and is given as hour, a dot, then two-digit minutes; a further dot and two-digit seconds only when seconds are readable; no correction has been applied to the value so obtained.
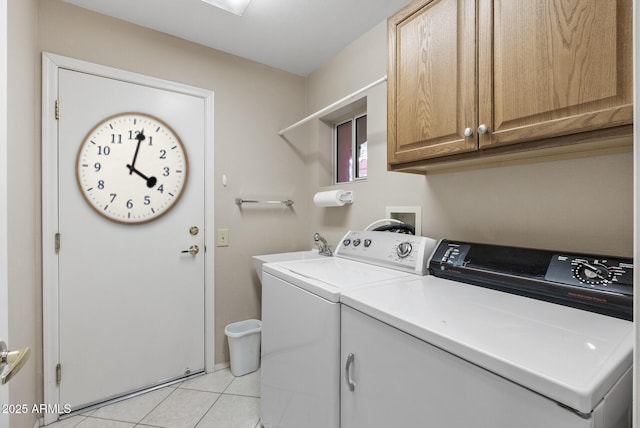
4.02
